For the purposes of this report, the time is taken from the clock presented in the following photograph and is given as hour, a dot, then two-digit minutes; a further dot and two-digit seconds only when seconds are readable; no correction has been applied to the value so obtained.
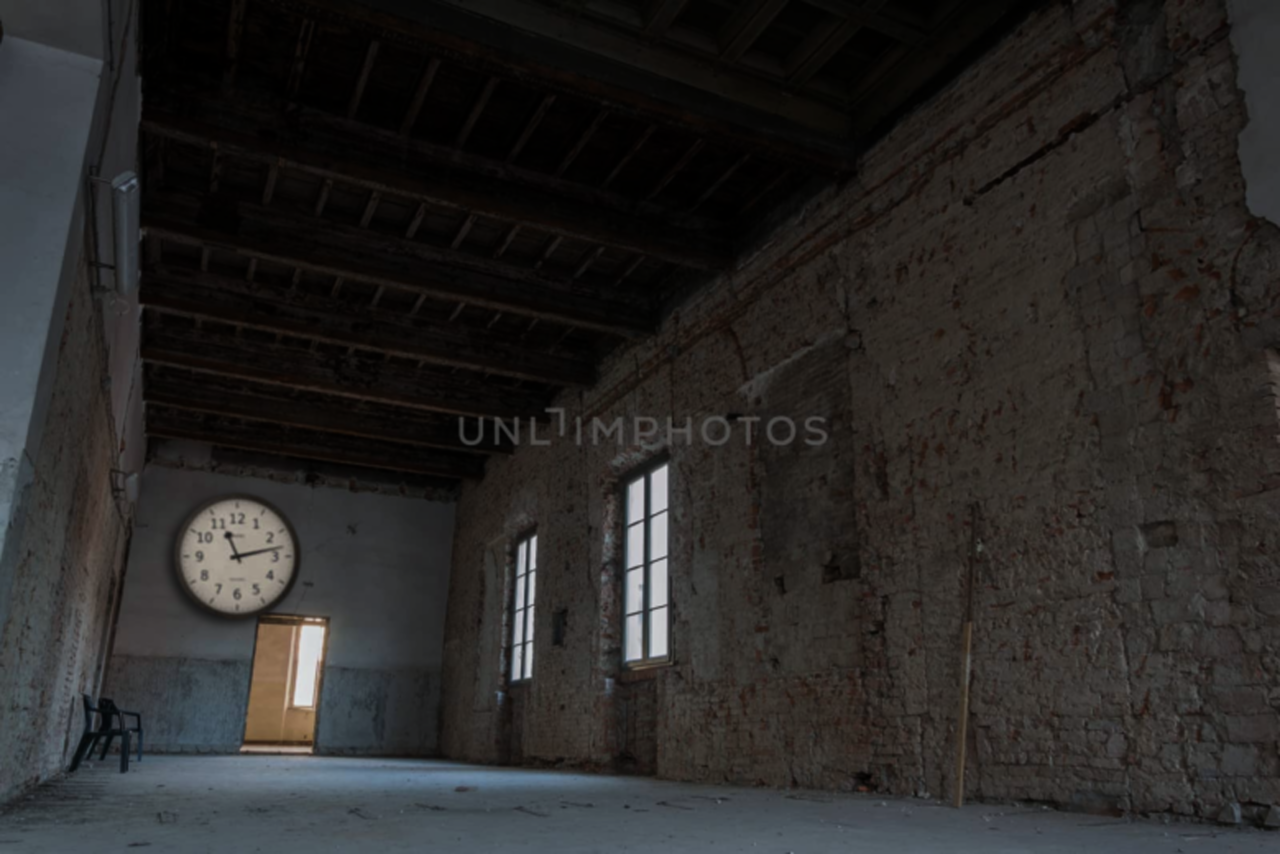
11.13
